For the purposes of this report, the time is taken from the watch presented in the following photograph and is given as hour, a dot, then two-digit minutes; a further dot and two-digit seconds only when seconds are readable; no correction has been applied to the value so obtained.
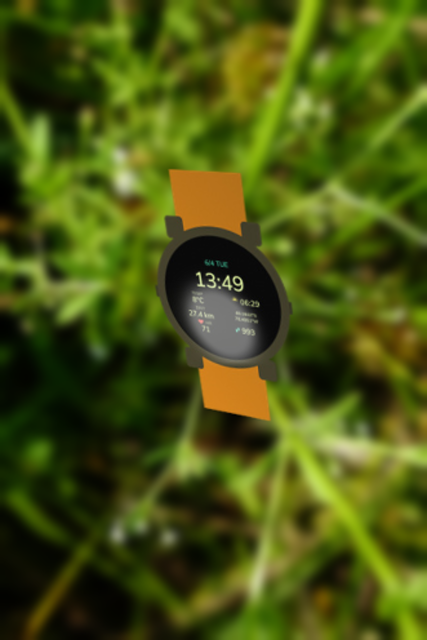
13.49
